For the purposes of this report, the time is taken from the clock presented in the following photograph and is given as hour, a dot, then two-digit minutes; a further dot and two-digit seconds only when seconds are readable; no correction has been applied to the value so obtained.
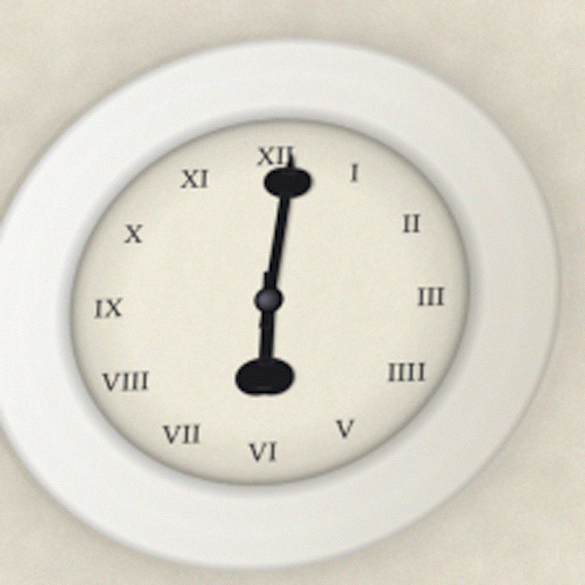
6.01
